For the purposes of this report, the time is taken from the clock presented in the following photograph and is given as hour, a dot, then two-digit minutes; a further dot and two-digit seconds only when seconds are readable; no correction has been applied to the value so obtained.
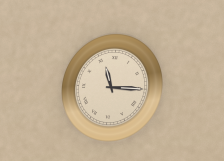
11.15
